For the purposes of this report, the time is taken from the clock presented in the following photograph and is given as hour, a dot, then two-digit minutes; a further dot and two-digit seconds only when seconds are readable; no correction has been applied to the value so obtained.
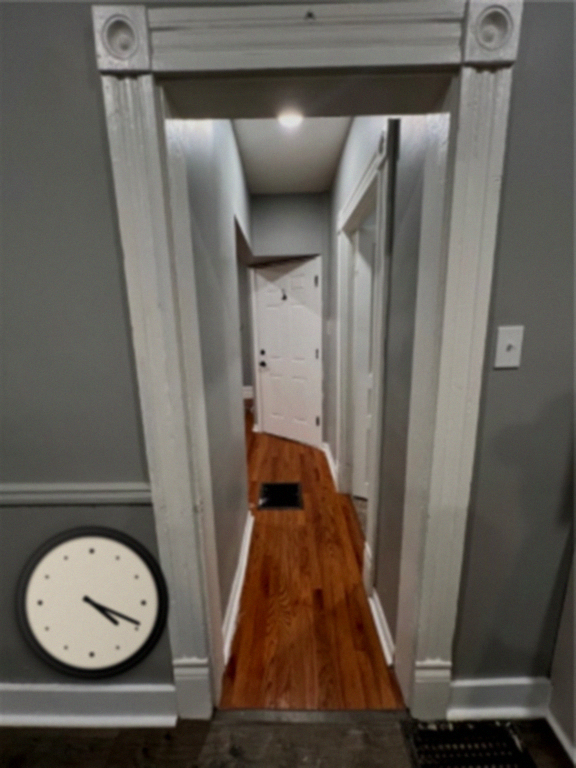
4.19
